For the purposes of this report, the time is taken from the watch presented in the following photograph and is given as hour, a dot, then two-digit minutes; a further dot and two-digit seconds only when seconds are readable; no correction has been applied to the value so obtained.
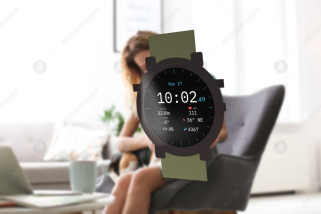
10.02
